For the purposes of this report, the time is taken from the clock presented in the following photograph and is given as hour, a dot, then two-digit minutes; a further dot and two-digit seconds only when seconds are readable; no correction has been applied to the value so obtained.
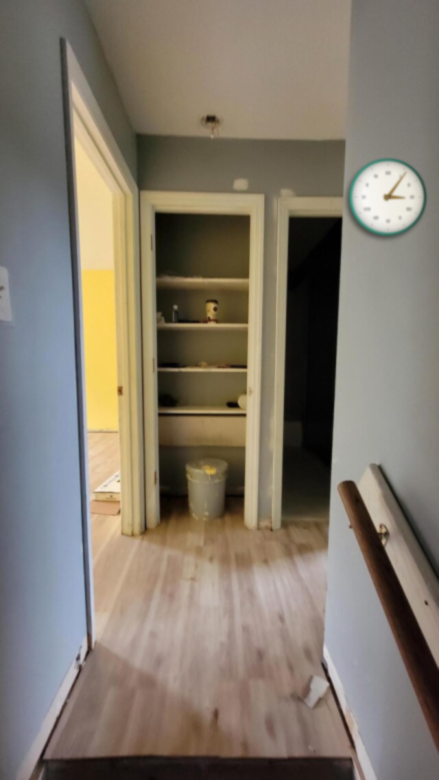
3.06
